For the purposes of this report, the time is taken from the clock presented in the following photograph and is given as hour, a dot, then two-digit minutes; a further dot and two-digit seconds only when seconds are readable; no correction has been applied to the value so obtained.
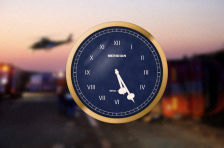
5.25
